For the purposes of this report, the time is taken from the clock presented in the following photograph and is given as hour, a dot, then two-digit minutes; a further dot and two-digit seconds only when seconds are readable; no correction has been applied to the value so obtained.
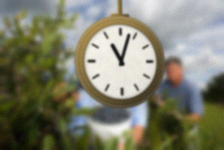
11.03
